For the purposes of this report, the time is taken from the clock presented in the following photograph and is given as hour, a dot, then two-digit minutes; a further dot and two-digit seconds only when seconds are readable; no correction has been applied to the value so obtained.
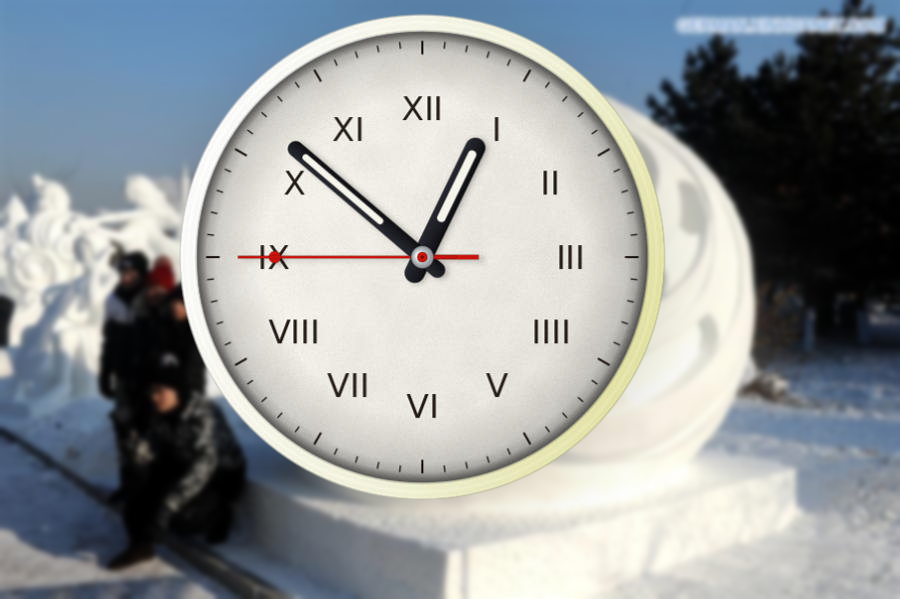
12.51.45
